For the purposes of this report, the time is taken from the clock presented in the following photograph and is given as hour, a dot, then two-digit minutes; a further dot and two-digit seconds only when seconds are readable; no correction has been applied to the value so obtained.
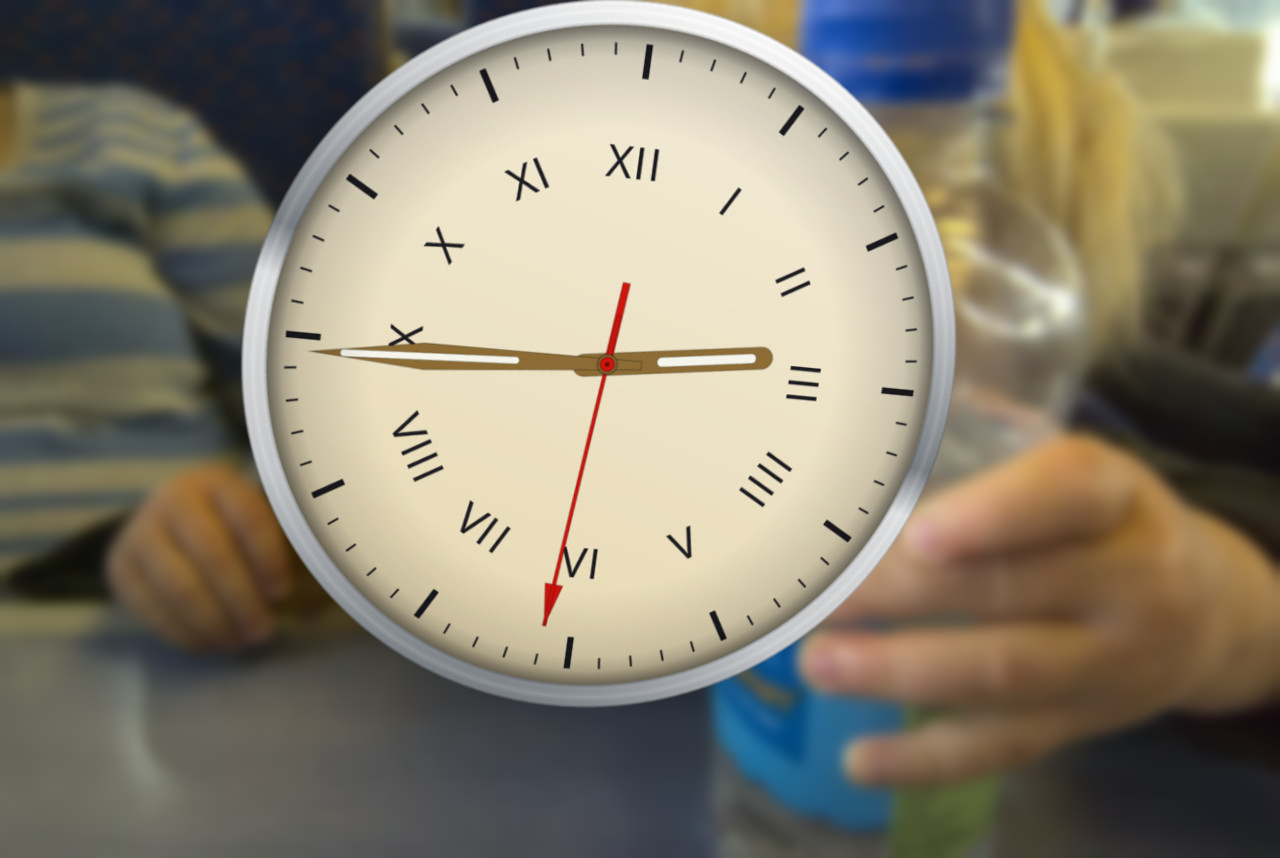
2.44.31
